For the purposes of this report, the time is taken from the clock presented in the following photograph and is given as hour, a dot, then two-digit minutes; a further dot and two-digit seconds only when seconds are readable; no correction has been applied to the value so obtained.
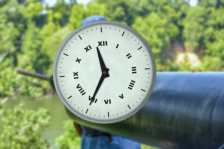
11.35
